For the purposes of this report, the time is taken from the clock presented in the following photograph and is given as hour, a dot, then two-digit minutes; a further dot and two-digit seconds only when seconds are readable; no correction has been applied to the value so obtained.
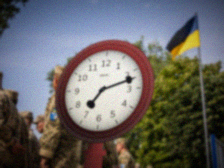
7.12
